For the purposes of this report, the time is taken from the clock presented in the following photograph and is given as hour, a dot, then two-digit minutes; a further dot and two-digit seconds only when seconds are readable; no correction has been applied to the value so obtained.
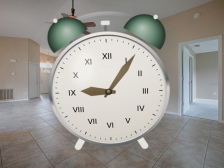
9.06
